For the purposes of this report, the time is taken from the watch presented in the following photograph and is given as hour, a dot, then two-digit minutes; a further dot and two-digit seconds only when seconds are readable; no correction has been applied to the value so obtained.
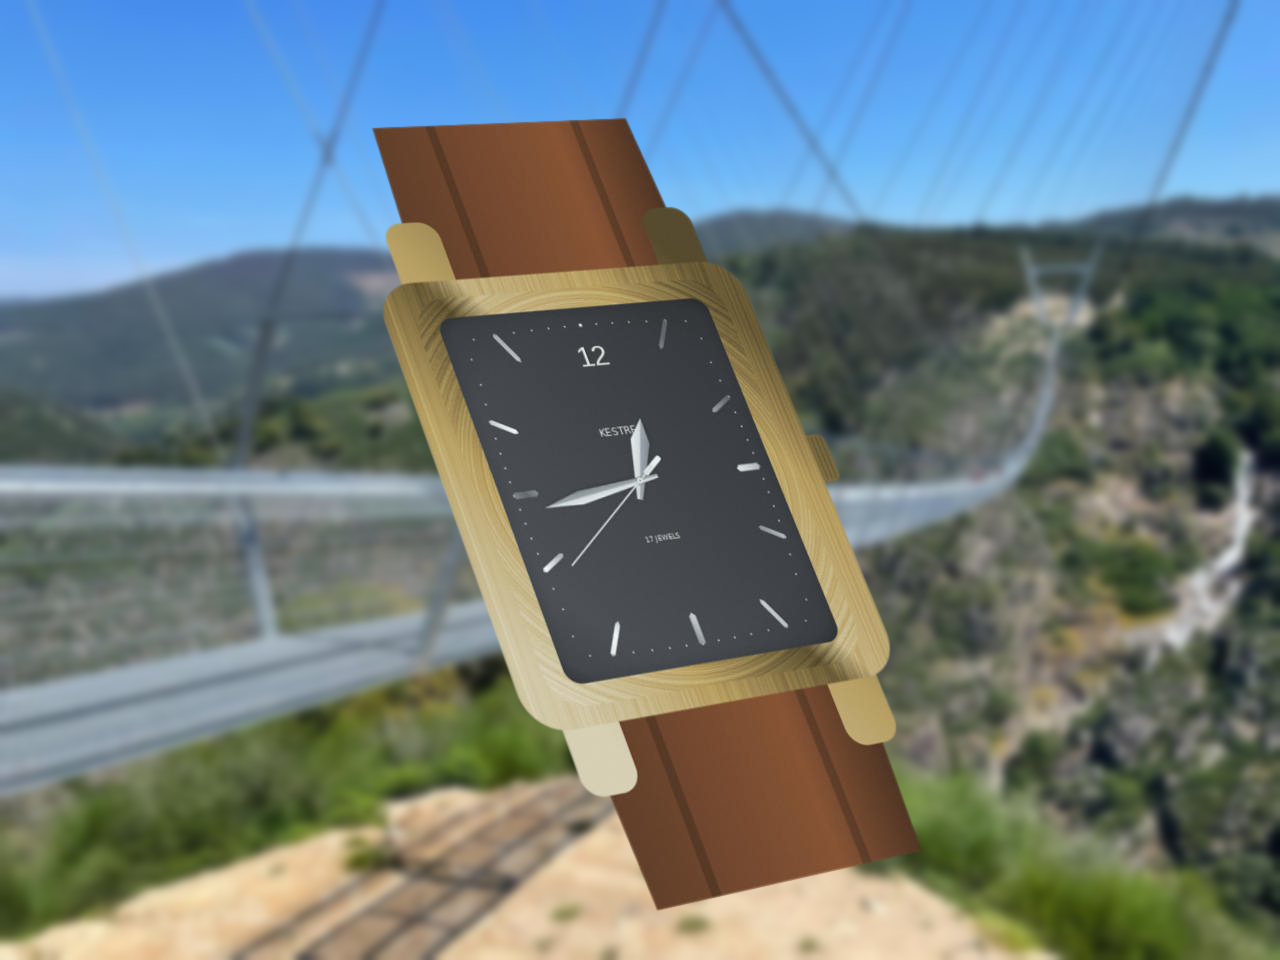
12.43.39
